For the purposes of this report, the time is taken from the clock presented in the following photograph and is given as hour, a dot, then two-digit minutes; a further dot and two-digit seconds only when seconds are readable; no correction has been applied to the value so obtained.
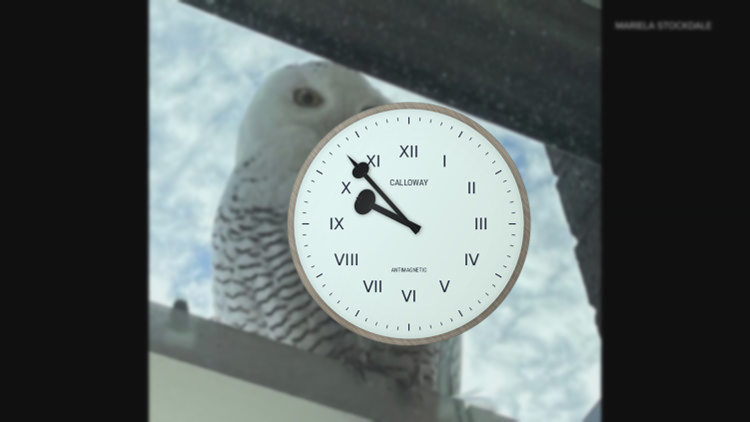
9.53
